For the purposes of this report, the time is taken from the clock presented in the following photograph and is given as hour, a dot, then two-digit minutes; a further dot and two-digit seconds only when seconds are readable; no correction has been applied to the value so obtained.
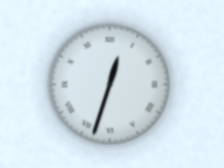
12.33
